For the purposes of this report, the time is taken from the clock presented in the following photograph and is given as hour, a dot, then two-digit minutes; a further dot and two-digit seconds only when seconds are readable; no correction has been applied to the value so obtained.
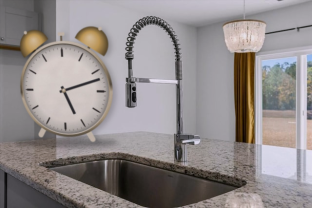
5.12
